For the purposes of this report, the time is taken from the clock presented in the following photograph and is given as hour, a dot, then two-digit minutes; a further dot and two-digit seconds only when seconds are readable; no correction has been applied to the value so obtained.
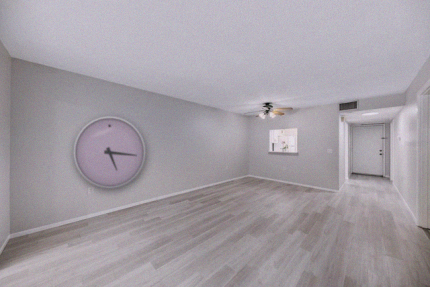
5.16
